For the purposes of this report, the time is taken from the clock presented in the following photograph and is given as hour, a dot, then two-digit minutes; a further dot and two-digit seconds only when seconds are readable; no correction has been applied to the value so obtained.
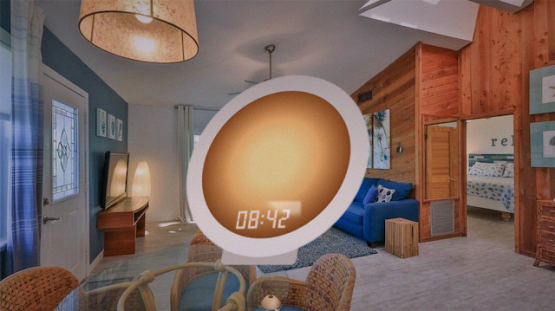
8.42
